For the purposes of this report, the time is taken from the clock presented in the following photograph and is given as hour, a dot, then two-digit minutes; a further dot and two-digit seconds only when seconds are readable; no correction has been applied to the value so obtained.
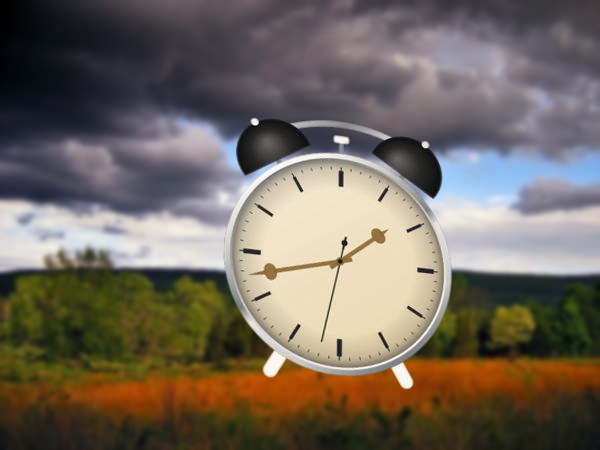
1.42.32
